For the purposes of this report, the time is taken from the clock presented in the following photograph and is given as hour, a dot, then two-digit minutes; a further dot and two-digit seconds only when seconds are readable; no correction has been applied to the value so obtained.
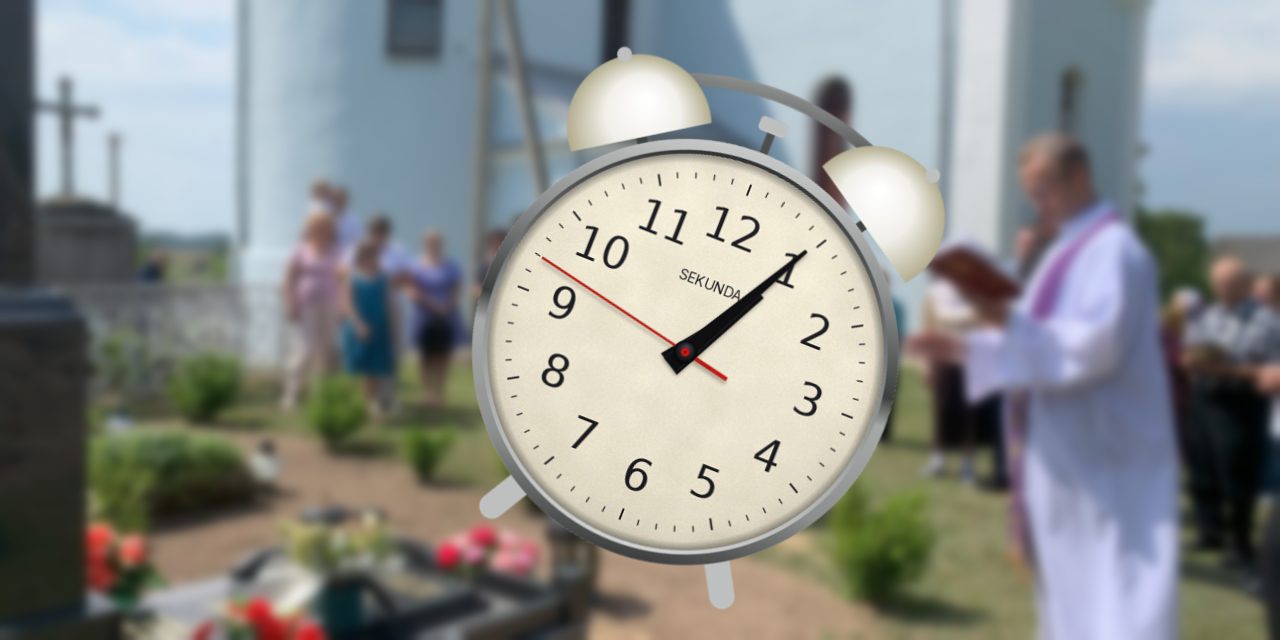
1.04.47
